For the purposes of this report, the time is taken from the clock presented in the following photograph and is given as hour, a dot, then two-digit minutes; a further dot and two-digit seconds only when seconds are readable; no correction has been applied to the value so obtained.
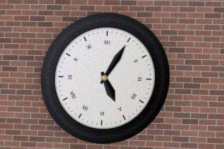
5.05
